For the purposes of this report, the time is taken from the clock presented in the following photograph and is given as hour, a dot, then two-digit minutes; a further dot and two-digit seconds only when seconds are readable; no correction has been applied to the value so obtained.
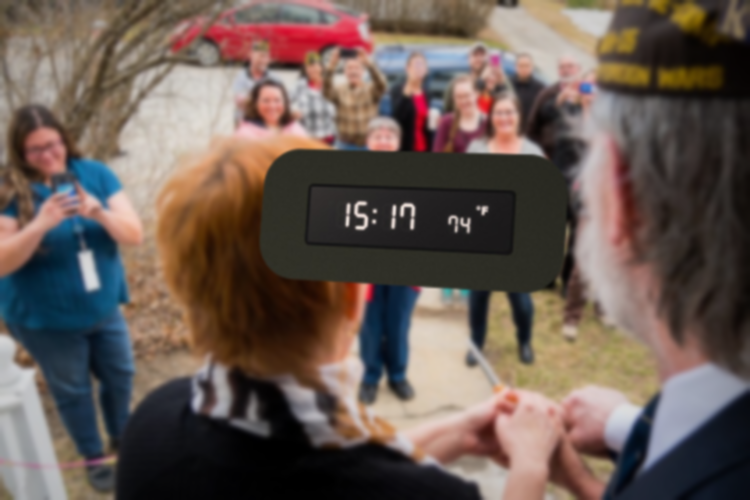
15.17
